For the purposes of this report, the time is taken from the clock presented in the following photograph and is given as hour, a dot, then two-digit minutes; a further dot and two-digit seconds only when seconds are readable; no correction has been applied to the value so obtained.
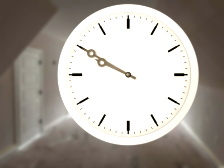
9.50
